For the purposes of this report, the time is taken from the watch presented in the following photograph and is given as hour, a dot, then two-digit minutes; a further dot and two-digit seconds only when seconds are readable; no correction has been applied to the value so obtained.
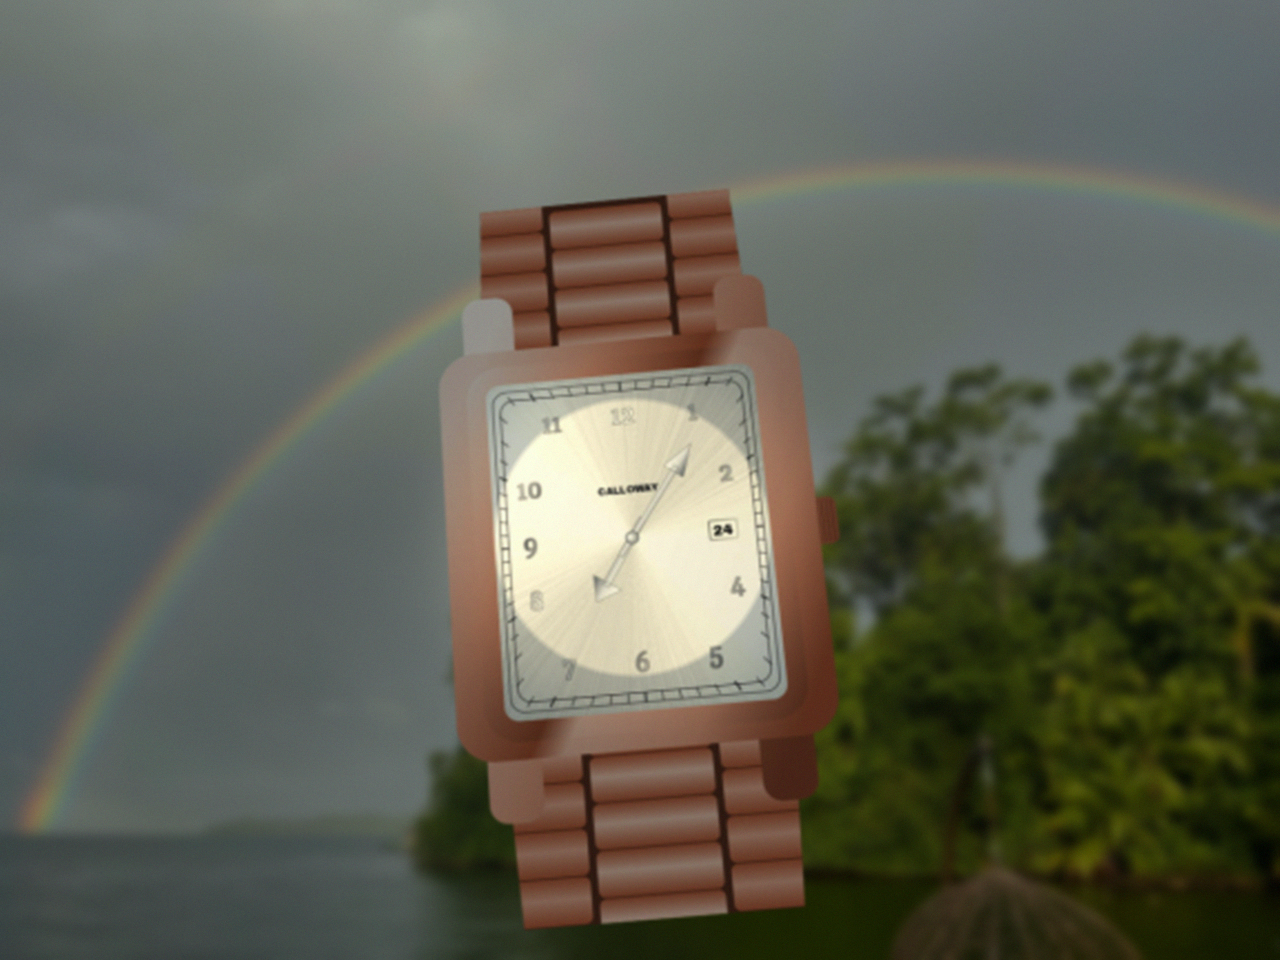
7.06
